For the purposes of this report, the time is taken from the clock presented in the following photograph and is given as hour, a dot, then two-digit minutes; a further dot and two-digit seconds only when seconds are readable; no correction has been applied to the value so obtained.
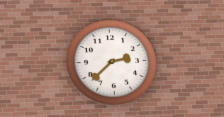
2.38
